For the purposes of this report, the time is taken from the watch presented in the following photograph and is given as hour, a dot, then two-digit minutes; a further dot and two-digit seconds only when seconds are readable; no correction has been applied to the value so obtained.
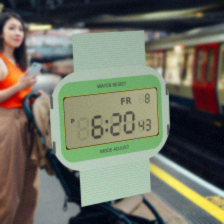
6.20.43
